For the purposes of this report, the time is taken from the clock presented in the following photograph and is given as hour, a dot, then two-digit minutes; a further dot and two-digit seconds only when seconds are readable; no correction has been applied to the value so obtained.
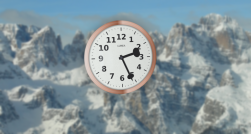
2.26
